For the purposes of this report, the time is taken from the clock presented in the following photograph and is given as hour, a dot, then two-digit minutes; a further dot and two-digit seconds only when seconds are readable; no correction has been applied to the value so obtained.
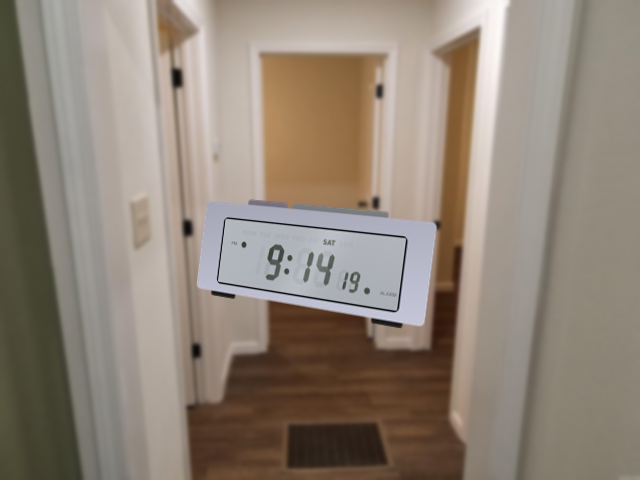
9.14.19
